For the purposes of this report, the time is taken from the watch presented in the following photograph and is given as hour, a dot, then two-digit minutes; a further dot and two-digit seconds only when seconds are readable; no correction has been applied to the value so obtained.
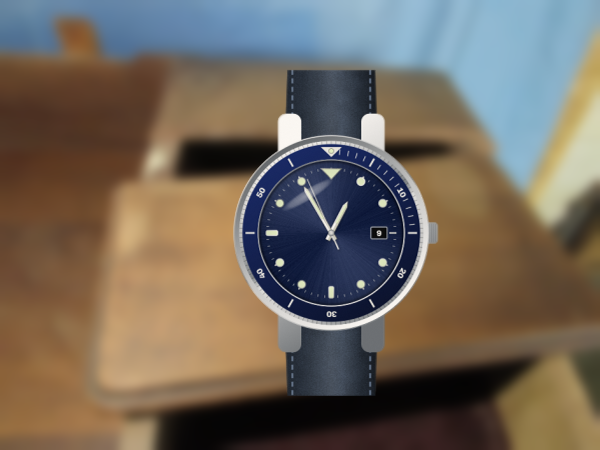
12.54.56
